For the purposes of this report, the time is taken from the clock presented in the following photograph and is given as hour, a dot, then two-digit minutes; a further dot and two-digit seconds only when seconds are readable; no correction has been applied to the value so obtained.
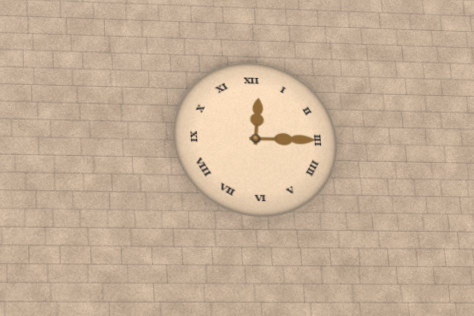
12.15
